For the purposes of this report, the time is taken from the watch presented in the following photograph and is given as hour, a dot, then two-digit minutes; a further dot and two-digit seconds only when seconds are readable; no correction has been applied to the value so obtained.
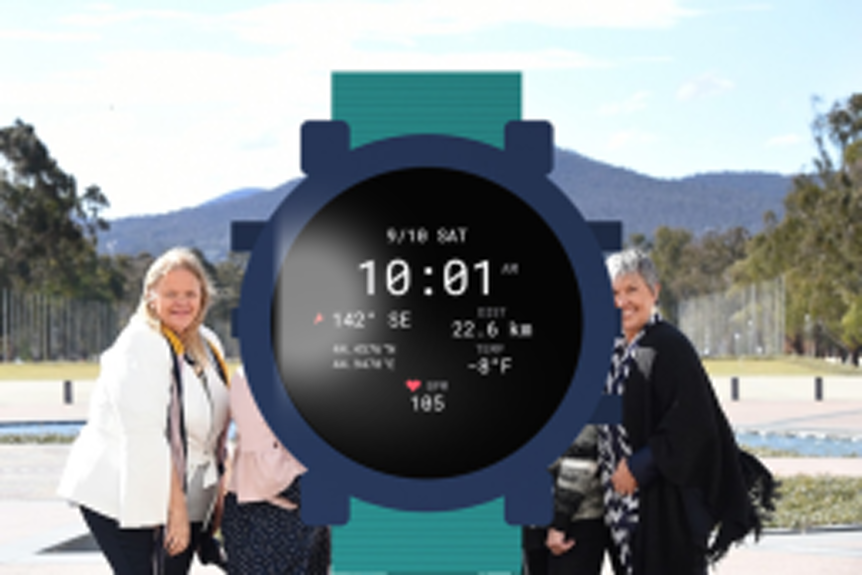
10.01
